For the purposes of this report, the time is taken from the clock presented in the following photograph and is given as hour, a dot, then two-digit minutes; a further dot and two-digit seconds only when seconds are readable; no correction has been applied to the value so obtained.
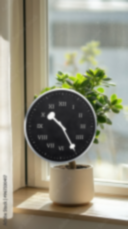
10.25
